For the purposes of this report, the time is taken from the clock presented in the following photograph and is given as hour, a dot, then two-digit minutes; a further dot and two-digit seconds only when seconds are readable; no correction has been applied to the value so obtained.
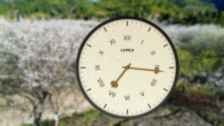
7.16
